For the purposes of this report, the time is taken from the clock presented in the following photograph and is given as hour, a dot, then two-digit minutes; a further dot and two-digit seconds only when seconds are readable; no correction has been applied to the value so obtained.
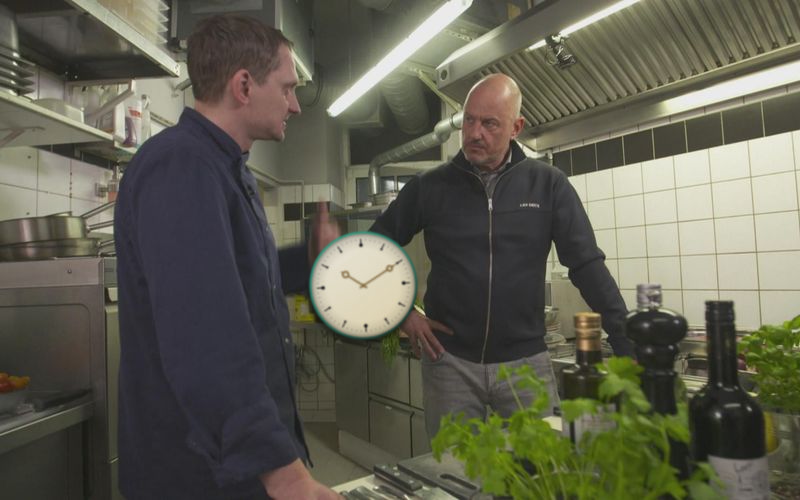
10.10
